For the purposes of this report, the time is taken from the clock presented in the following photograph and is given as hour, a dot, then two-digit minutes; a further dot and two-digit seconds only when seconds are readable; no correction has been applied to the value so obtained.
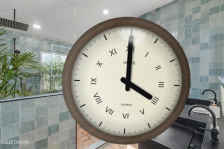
4.00
